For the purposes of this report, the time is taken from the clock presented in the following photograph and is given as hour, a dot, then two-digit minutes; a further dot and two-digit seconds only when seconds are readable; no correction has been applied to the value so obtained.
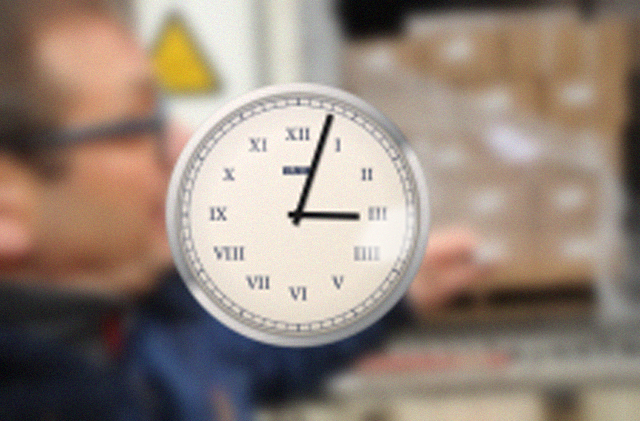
3.03
